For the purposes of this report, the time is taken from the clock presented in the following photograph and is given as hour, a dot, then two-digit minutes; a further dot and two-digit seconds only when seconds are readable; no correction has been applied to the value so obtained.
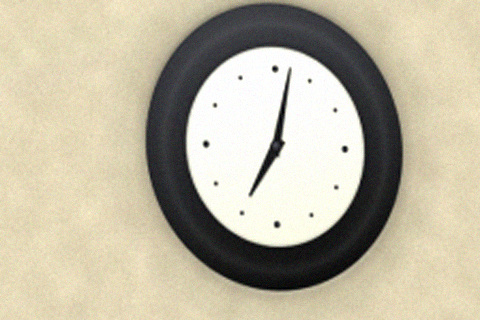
7.02
